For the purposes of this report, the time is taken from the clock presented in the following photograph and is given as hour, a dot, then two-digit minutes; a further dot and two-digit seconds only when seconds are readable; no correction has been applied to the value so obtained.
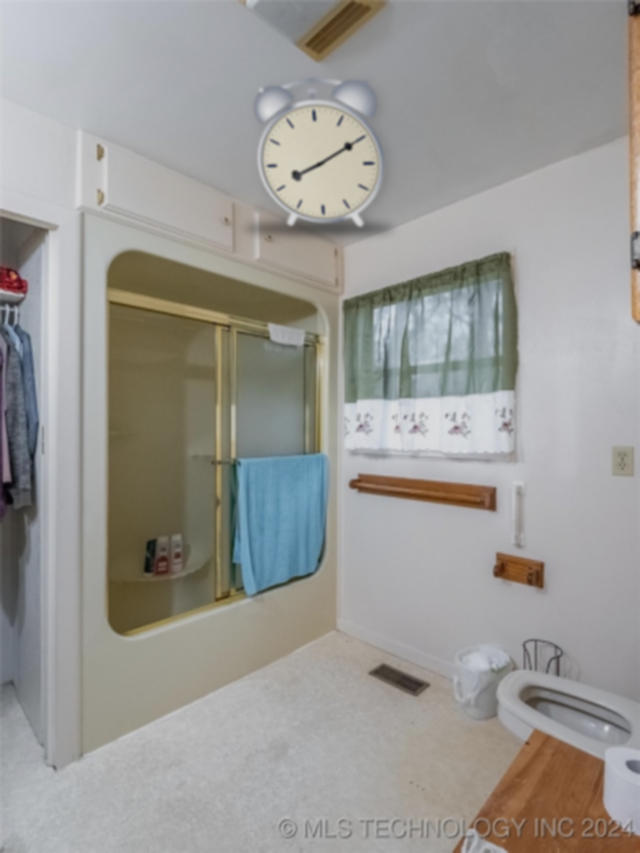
8.10
